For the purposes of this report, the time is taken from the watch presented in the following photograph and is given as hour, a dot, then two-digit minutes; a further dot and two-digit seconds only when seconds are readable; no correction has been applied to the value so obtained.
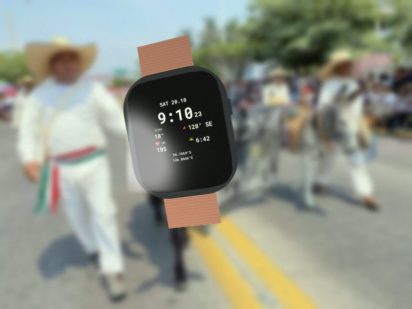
9.10
